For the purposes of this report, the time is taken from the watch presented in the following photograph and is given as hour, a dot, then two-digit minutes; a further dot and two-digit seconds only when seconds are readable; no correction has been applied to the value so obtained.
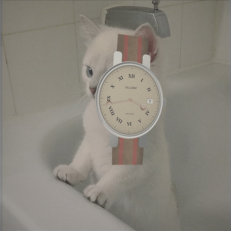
3.43
